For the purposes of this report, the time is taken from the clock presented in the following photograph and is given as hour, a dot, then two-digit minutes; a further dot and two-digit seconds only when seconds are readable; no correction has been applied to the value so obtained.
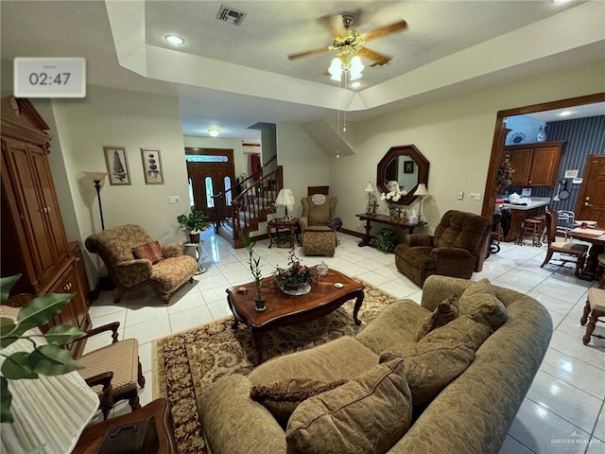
2.47
